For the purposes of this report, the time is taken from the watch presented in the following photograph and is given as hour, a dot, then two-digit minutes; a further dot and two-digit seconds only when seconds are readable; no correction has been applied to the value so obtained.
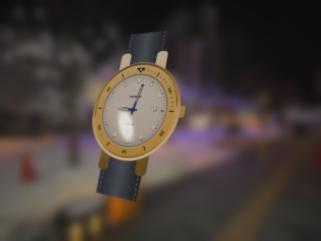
9.02
